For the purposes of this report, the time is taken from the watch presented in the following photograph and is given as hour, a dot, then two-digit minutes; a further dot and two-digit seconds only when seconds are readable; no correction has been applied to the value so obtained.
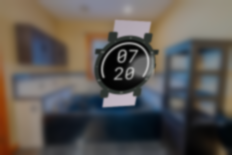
7.20
